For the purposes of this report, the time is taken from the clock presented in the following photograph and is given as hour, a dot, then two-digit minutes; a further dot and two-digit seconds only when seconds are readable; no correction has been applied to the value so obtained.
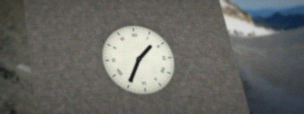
1.35
